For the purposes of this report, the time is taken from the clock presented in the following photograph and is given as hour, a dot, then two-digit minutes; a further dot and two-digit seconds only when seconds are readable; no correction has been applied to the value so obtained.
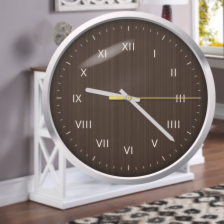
9.22.15
